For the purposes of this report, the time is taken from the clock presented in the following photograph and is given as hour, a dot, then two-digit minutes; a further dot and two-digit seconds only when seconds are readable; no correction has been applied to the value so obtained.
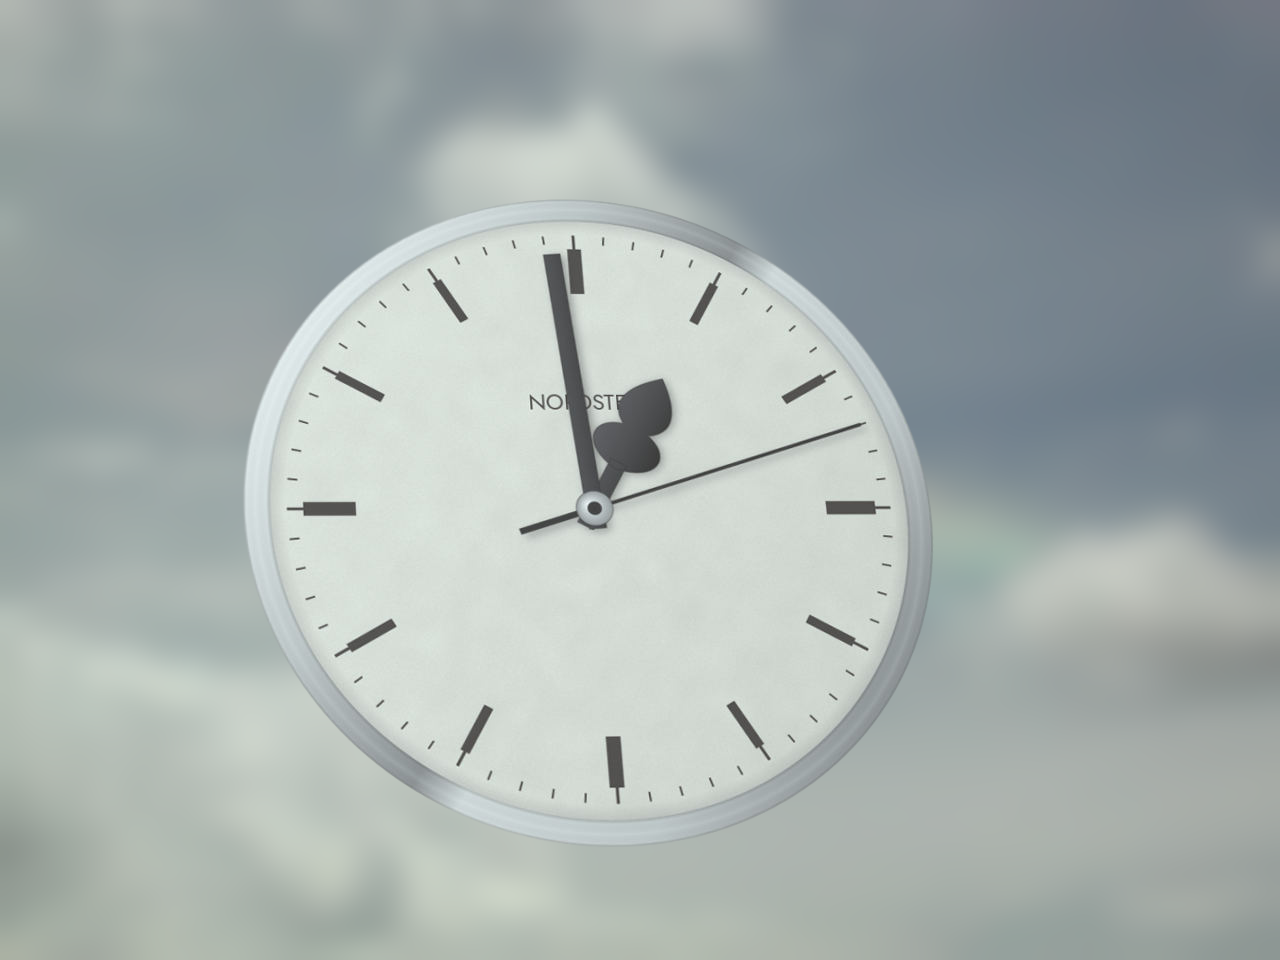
12.59.12
